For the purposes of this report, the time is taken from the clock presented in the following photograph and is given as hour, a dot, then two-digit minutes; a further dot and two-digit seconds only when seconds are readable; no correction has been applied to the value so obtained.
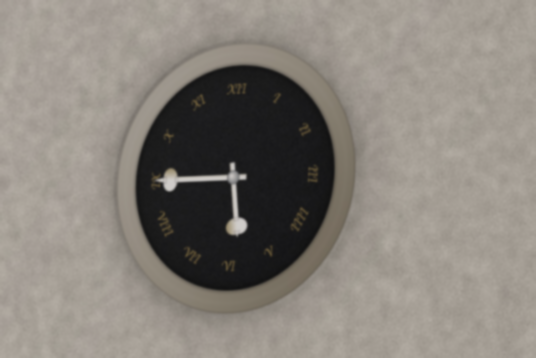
5.45
